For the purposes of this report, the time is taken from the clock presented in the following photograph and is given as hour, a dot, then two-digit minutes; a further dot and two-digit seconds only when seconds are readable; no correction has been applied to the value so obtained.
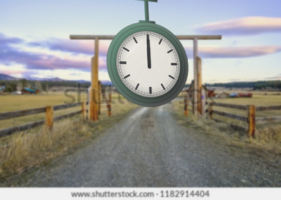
12.00
